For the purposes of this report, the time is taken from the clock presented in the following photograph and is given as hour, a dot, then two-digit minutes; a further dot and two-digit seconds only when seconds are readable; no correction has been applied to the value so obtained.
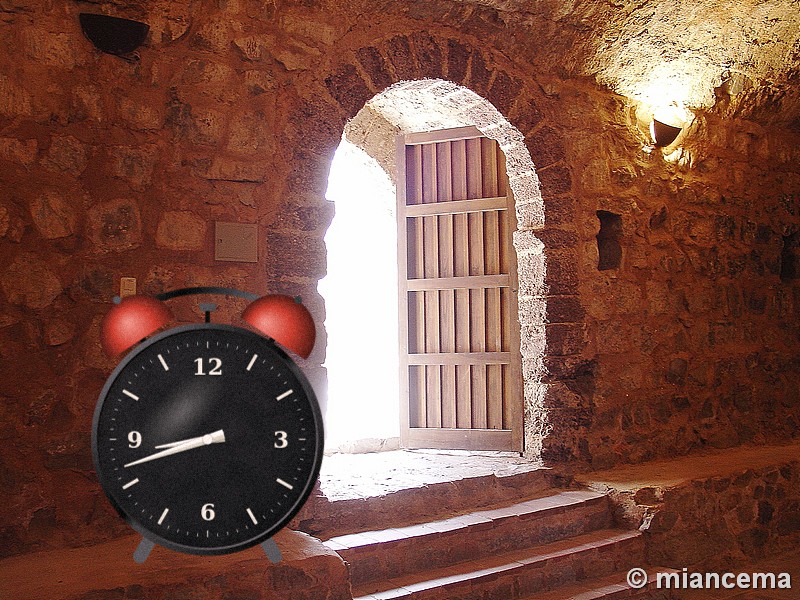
8.42
